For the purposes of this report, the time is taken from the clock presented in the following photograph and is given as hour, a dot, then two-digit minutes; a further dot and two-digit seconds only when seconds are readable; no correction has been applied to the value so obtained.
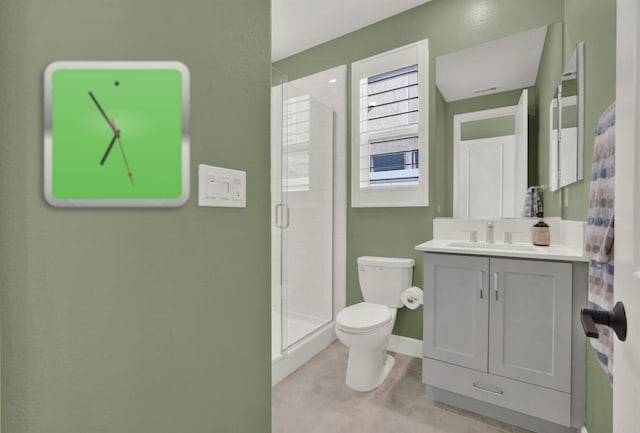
6.54.27
